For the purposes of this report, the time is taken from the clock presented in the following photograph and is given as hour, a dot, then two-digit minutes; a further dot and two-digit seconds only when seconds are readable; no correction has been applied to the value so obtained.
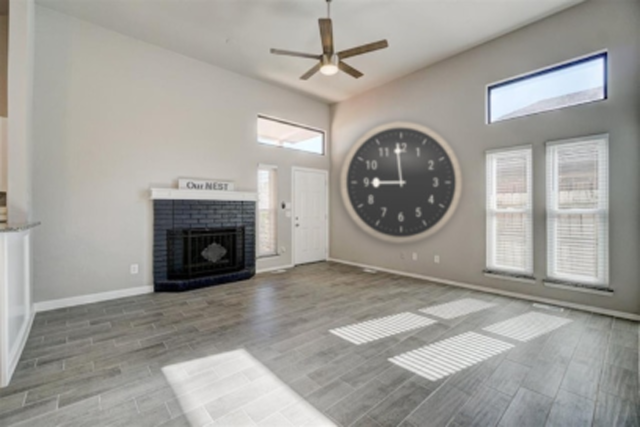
8.59
